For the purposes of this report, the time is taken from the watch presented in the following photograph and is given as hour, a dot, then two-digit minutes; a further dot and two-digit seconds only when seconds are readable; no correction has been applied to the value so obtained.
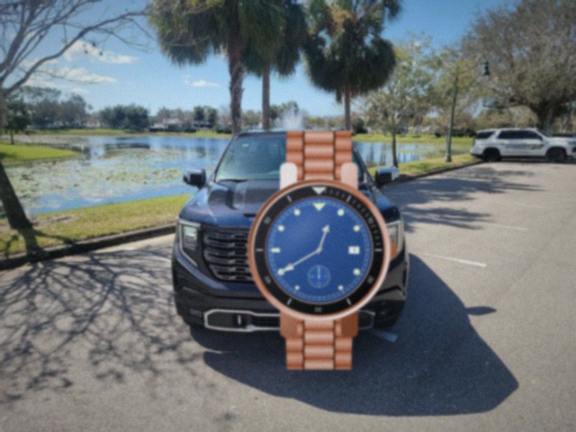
12.40
